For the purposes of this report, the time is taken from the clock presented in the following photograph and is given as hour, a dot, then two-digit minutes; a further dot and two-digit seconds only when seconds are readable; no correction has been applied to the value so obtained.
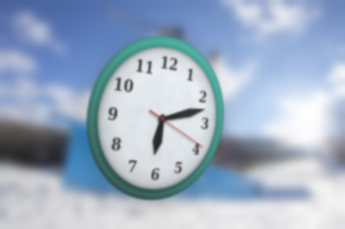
6.12.19
